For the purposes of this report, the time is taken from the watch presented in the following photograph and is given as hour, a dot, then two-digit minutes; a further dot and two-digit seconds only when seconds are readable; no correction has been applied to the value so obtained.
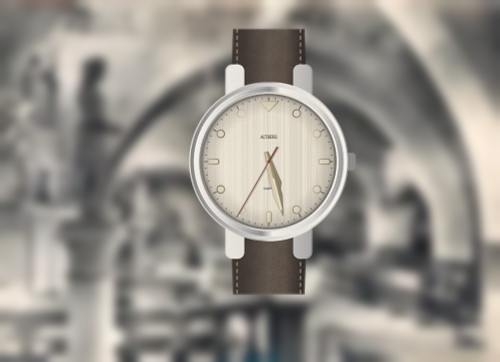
5.27.35
